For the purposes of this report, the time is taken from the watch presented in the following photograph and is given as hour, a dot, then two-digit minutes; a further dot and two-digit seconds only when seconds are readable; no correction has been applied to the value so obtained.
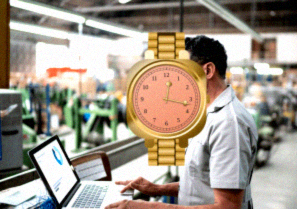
12.17
